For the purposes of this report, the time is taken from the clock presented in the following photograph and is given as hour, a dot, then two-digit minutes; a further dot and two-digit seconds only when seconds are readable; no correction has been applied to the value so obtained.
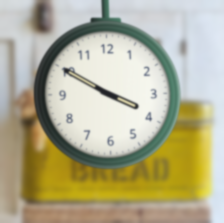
3.50
